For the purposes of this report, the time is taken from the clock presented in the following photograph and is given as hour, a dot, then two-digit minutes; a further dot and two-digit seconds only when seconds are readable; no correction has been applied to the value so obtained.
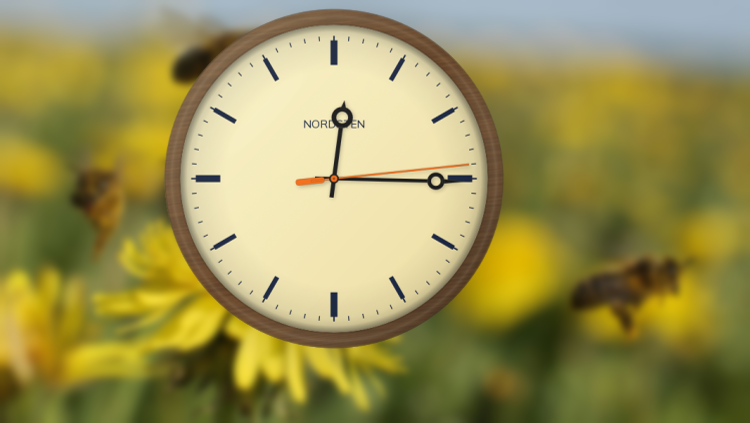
12.15.14
